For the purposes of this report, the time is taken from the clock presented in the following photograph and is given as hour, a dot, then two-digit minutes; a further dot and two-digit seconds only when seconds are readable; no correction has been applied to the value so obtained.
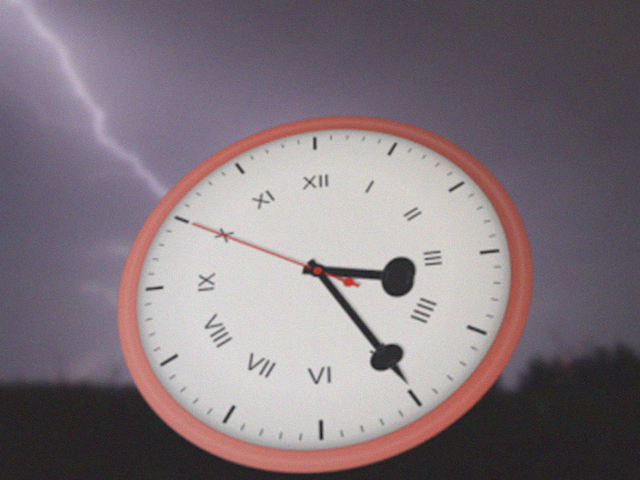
3.24.50
